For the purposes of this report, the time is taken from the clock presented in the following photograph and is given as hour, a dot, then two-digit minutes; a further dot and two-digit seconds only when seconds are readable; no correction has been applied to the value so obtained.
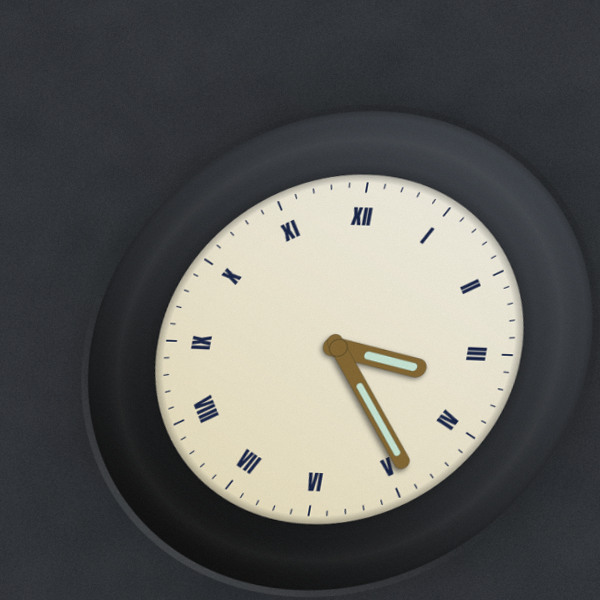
3.24
